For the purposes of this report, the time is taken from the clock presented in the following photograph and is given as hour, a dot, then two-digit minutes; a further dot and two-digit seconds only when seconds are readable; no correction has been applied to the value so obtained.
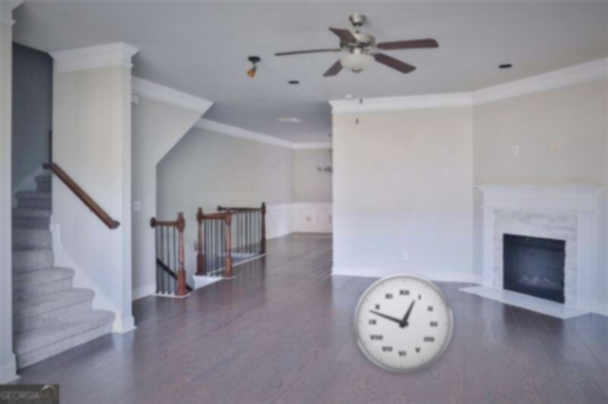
12.48
